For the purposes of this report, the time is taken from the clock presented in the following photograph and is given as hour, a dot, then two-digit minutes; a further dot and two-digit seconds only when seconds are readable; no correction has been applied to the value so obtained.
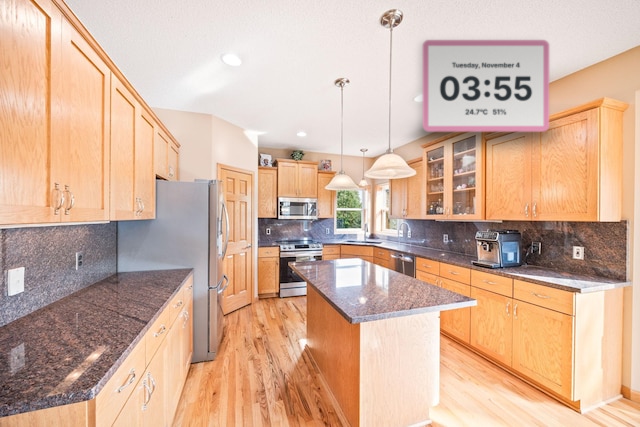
3.55
